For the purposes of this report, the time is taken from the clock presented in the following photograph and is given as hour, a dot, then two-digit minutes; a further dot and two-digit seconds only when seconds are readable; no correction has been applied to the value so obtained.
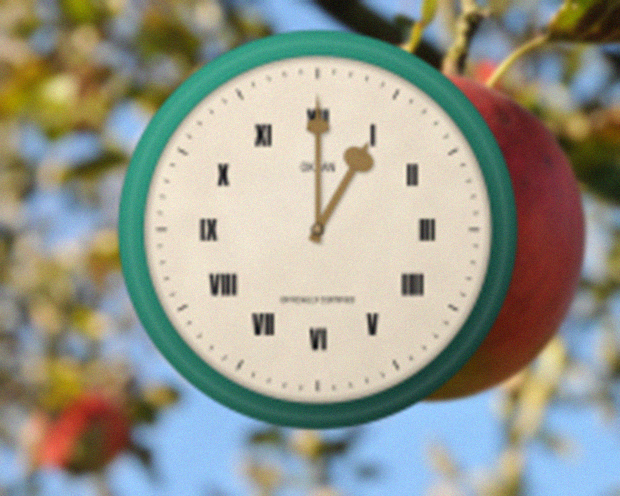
1.00
